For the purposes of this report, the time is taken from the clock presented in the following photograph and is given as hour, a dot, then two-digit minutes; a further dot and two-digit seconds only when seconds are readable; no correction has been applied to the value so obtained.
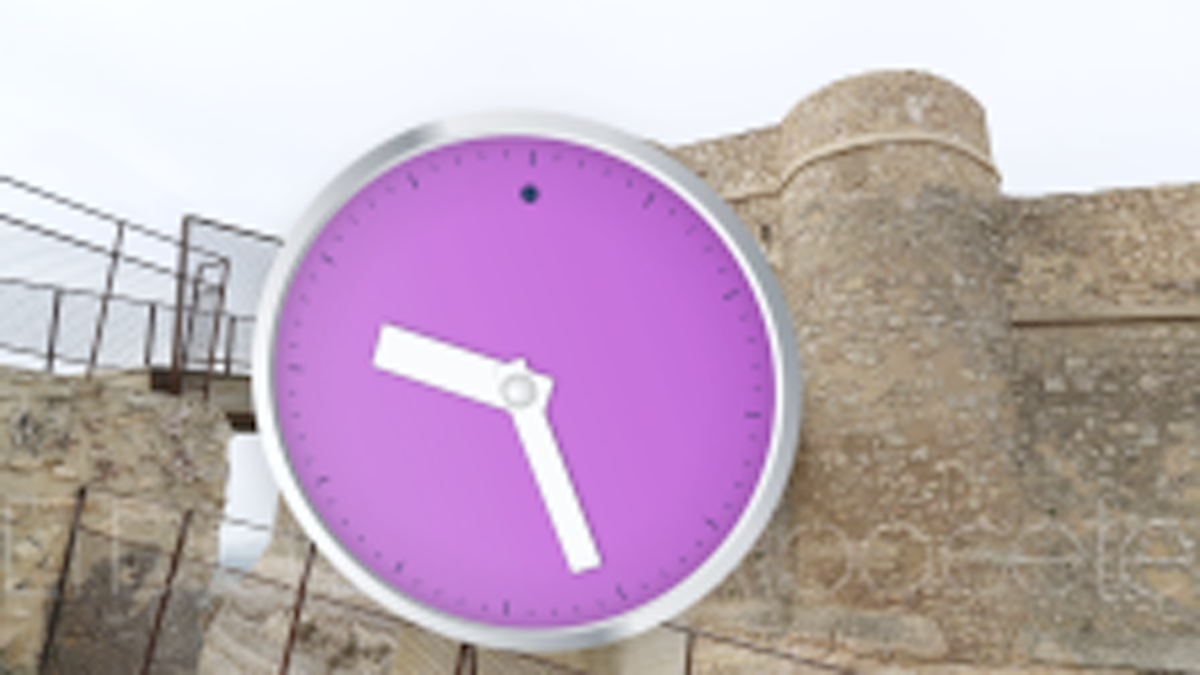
9.26
